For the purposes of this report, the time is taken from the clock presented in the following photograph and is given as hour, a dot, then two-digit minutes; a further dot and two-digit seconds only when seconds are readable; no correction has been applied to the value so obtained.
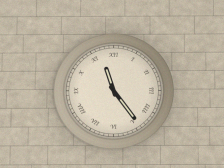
11.24
